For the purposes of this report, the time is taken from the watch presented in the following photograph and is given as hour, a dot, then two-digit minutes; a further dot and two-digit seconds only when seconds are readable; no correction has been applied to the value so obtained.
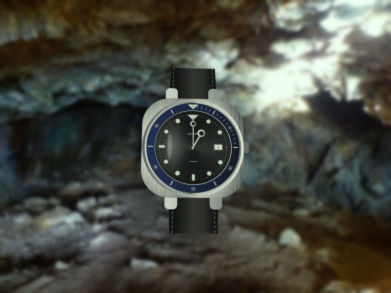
1.00
